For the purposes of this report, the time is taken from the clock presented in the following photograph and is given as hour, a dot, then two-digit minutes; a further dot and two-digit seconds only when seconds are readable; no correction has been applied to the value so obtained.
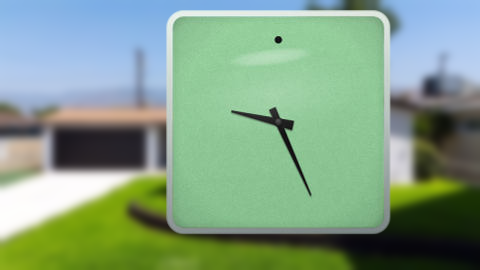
9.26
